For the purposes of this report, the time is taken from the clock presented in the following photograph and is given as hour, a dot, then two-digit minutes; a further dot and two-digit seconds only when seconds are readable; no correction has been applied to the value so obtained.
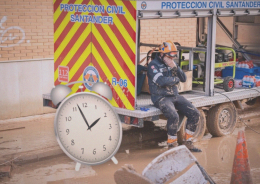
1.57
